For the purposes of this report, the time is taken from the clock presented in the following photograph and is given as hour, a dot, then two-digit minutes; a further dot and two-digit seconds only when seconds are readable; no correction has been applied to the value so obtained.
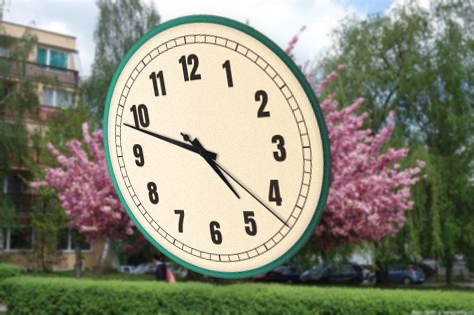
4.48.22
